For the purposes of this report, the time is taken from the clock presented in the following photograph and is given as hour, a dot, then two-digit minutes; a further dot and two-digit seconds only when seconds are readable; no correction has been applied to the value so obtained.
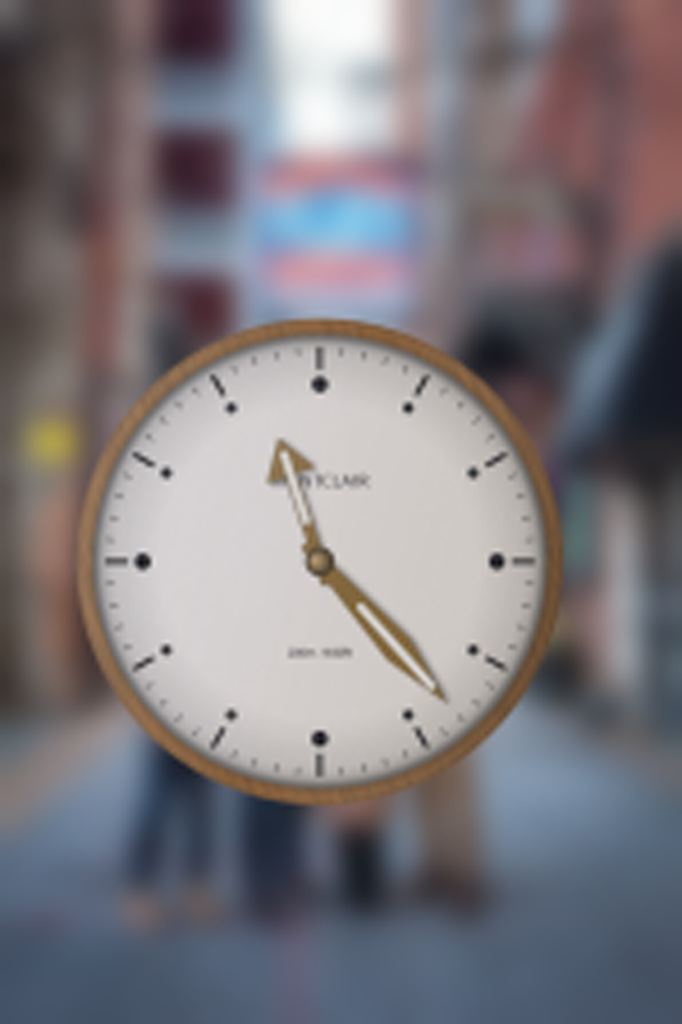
11.23
